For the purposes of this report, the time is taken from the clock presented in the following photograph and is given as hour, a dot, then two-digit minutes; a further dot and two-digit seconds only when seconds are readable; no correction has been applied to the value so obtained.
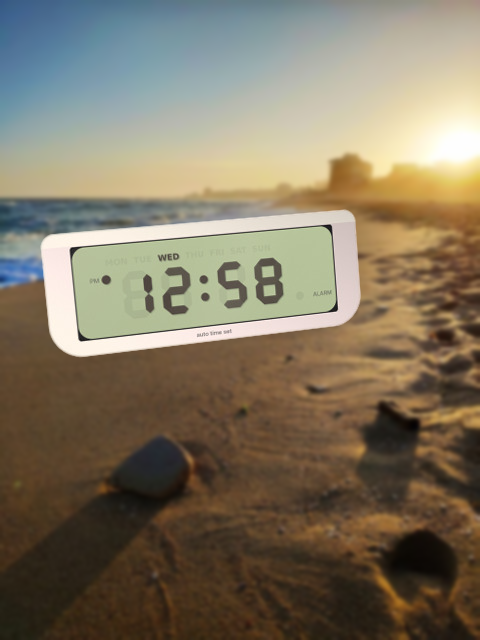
12.58
